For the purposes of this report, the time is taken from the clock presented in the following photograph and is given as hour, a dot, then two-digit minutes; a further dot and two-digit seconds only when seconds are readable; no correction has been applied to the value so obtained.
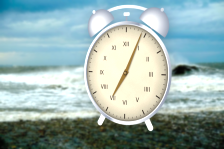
7.04
